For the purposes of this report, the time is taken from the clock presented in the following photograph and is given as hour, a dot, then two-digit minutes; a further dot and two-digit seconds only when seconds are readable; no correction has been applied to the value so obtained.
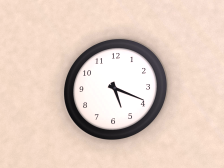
5.19
